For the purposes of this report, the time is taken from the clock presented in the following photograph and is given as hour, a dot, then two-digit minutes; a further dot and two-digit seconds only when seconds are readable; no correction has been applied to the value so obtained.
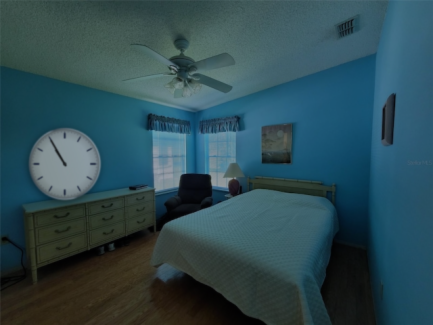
10.55
